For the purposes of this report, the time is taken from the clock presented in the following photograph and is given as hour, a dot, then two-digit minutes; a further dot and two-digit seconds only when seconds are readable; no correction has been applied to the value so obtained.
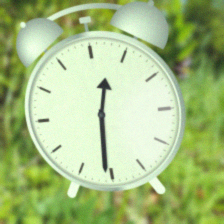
12.31
